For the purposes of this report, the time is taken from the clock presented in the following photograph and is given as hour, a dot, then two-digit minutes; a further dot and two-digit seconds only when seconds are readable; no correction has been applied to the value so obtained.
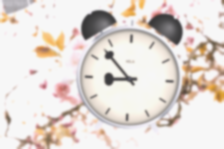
8.53
